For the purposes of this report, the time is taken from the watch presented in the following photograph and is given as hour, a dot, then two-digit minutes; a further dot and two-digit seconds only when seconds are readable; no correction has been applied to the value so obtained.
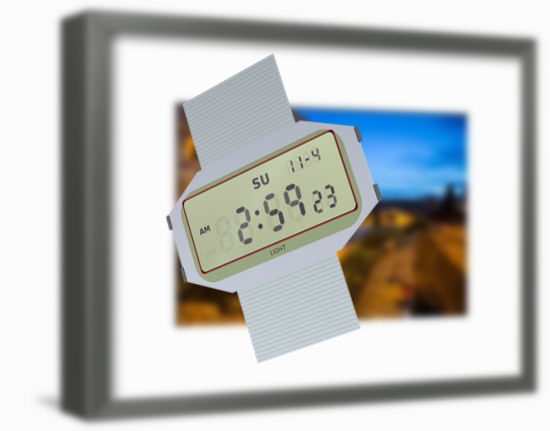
2.59.23
